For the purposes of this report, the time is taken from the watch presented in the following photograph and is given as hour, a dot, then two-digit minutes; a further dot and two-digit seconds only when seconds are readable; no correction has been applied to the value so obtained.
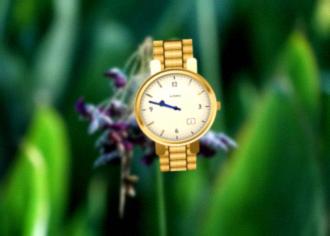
9.48
